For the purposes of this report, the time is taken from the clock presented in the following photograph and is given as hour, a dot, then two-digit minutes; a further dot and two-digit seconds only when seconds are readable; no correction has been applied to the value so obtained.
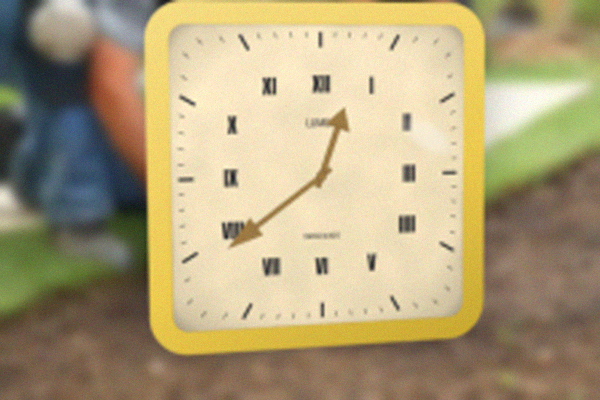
12.39
